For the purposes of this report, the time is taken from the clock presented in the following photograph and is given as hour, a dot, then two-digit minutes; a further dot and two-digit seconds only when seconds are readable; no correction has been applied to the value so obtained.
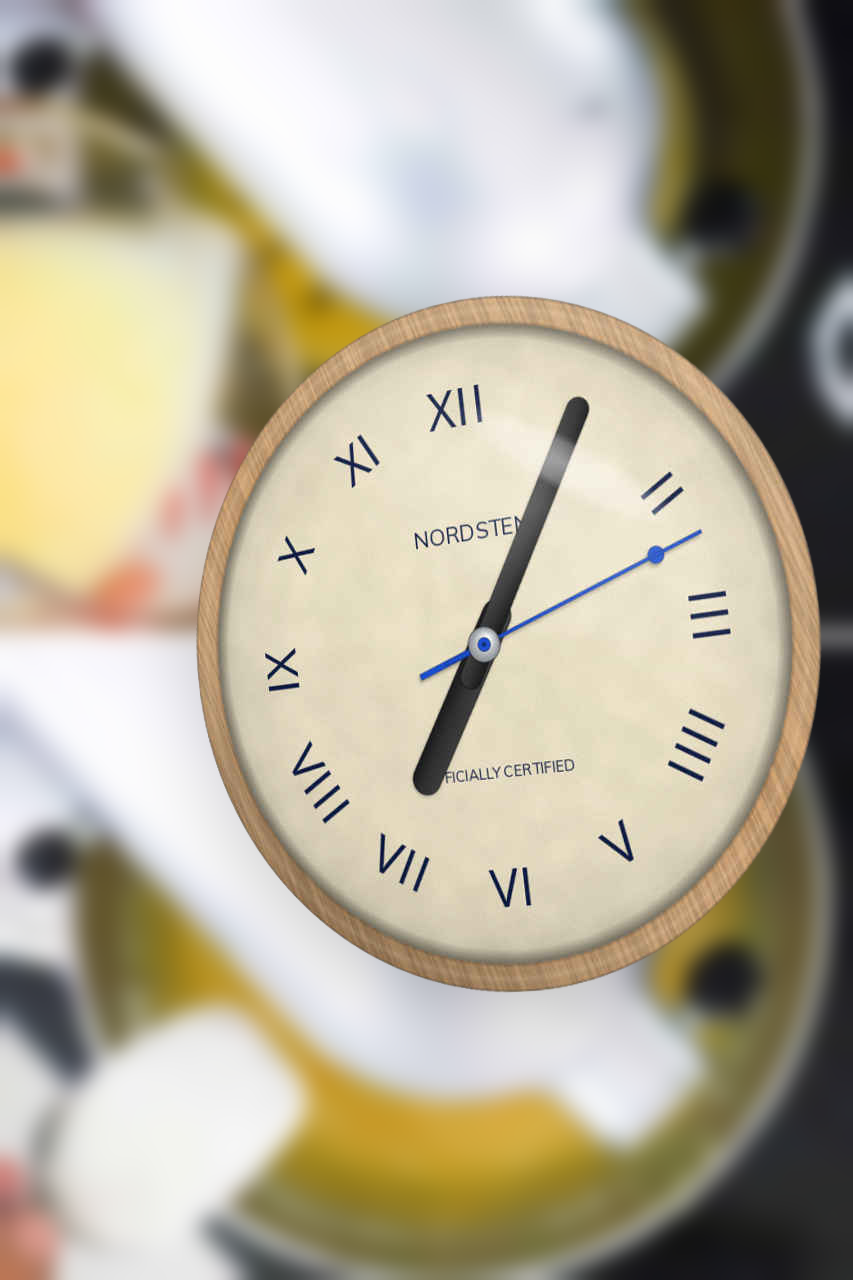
7.05.12
